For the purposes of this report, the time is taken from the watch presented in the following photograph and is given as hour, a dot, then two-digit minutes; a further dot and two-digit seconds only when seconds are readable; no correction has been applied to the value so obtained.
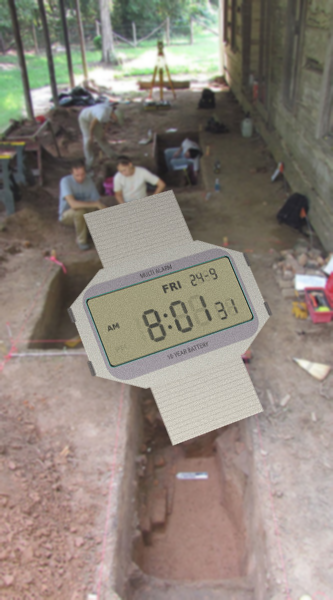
8.01.31
